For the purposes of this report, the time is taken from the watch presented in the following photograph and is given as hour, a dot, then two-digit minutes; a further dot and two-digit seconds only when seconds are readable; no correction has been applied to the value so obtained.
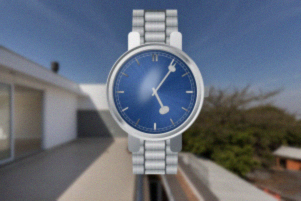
5.06
